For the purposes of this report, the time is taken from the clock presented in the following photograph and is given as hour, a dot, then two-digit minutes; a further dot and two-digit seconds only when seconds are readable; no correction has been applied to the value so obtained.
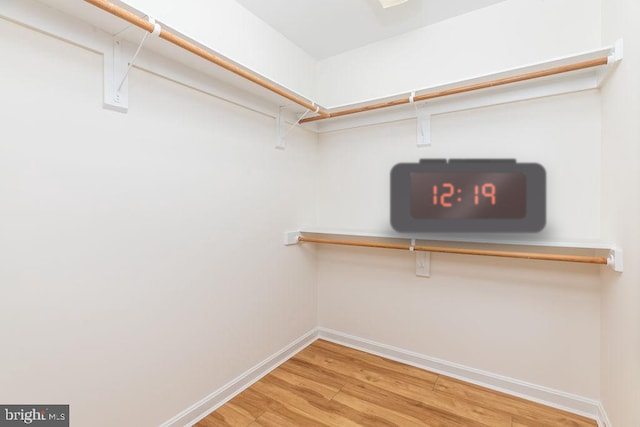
12.19
